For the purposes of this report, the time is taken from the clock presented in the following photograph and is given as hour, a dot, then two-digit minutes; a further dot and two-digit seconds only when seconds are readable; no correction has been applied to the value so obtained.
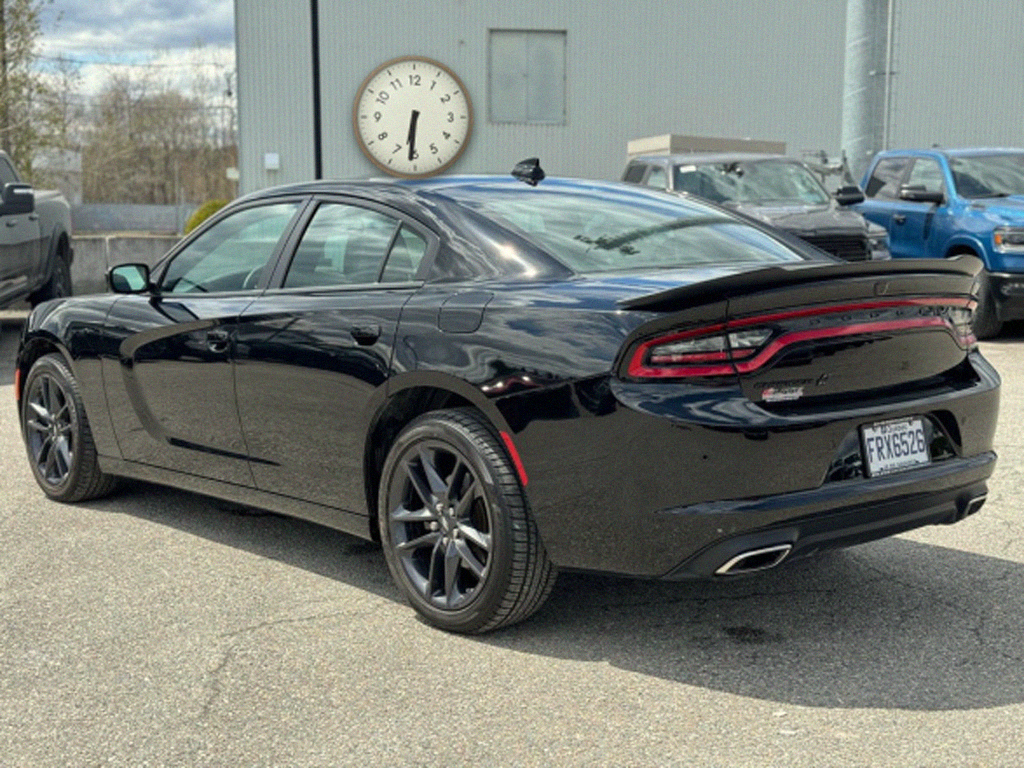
6.31
